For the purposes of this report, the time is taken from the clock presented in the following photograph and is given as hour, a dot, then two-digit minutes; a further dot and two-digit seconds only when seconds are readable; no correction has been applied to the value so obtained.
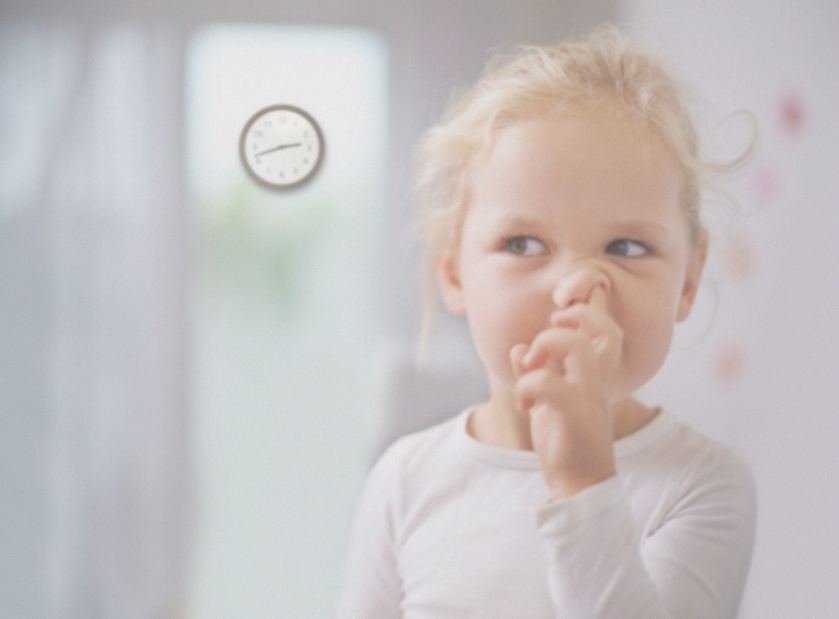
2.42
